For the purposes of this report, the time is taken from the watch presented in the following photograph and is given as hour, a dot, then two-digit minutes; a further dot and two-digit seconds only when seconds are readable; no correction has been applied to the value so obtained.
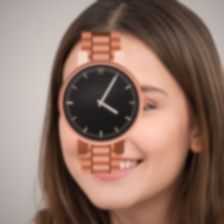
4.05
